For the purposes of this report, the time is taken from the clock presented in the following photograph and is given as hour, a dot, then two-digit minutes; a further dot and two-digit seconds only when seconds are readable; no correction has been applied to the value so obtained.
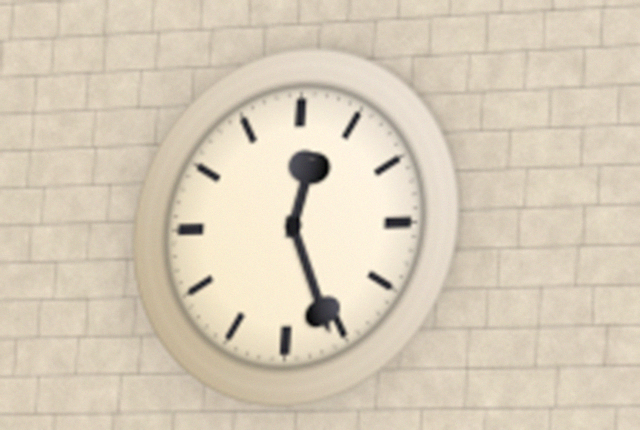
12.26
